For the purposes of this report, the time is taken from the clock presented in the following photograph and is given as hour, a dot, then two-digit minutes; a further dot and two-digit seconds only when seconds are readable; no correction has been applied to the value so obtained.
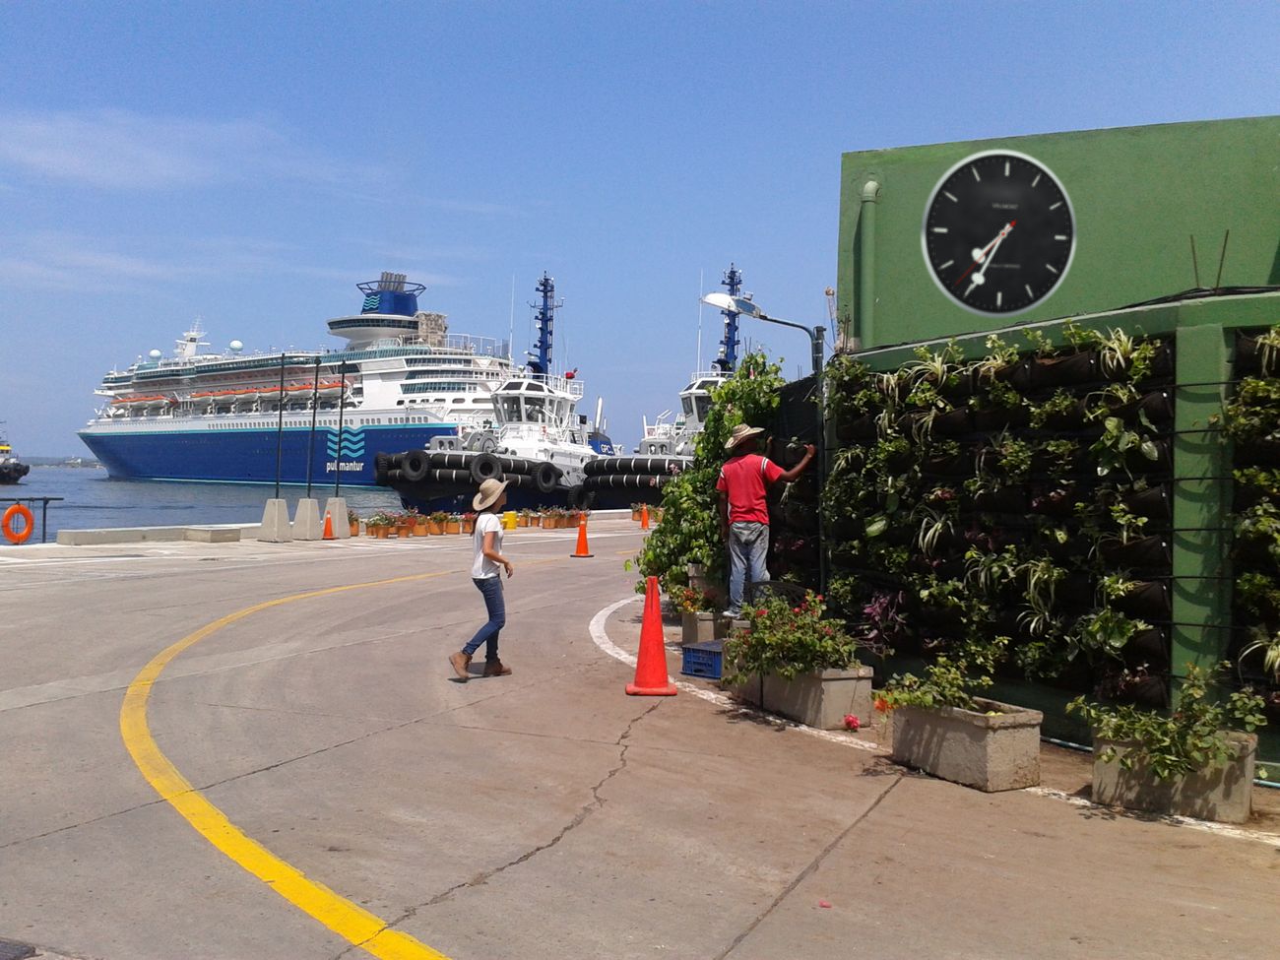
7.34.37
